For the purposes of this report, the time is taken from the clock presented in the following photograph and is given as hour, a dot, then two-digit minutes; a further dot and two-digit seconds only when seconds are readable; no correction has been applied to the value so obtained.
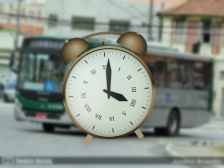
4.01
